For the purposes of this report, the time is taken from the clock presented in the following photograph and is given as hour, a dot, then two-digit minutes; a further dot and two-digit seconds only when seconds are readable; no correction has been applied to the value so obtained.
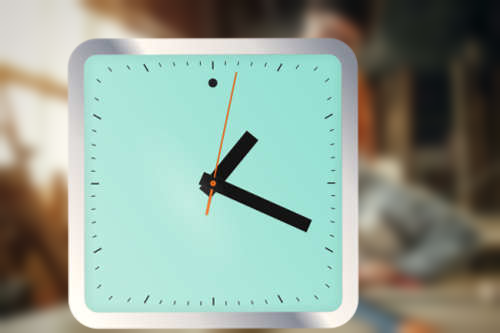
1.19.02
